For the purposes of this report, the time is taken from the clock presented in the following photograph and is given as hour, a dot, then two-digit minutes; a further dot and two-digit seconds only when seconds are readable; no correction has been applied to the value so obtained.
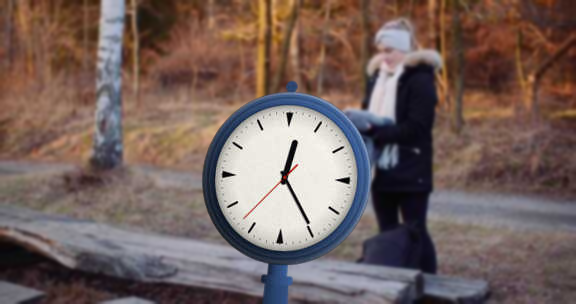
12.24.37
